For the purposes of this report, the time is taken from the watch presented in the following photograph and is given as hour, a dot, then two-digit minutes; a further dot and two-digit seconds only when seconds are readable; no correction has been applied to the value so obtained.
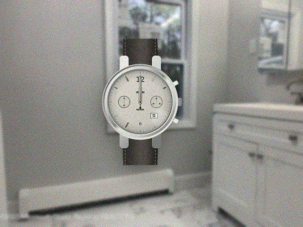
12.00
